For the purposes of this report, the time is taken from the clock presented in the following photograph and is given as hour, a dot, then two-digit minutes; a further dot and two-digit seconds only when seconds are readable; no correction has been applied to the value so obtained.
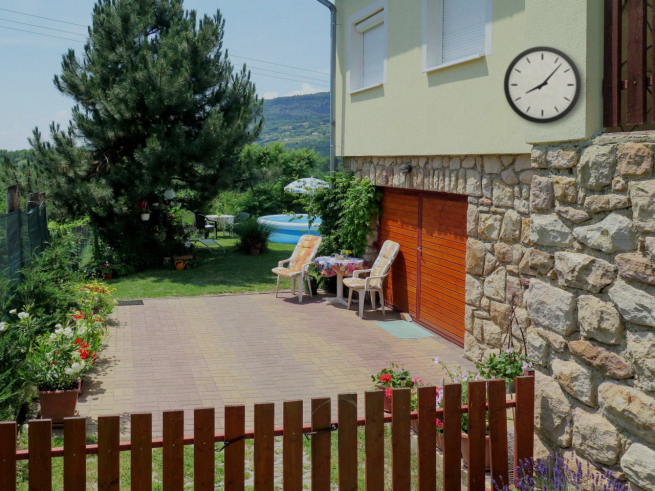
8.07
